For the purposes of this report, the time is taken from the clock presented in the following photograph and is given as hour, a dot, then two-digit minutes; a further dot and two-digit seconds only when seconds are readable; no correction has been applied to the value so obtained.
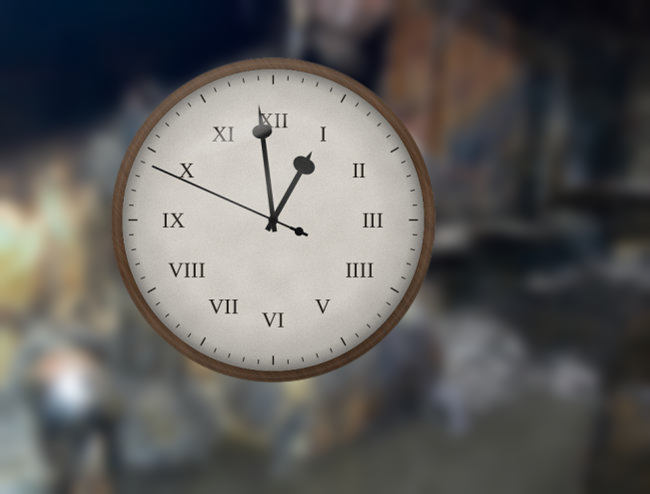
12.58.49
